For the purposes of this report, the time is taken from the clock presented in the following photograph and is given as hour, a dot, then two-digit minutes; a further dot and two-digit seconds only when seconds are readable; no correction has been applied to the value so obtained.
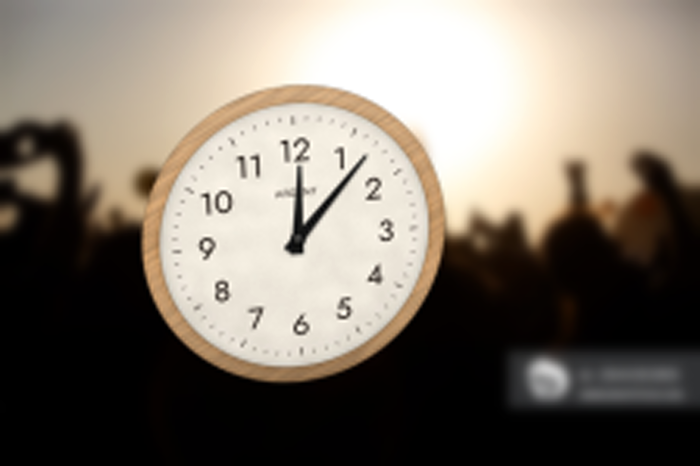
12.07
